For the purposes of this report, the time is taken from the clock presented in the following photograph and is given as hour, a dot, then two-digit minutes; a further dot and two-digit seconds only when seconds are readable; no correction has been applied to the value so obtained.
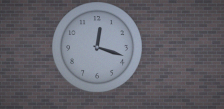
12.18
